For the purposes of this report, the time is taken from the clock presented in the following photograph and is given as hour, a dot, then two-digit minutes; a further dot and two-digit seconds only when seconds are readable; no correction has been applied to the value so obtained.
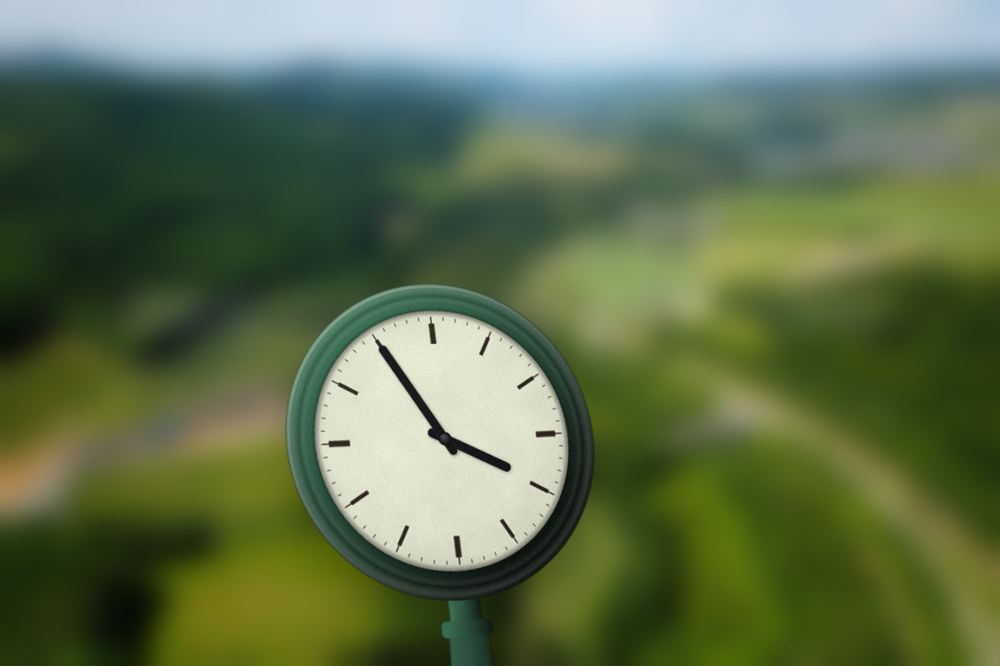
3.55
